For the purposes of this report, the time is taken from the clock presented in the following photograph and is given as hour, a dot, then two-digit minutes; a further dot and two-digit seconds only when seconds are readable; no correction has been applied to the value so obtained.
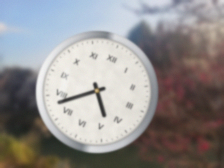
4.38
